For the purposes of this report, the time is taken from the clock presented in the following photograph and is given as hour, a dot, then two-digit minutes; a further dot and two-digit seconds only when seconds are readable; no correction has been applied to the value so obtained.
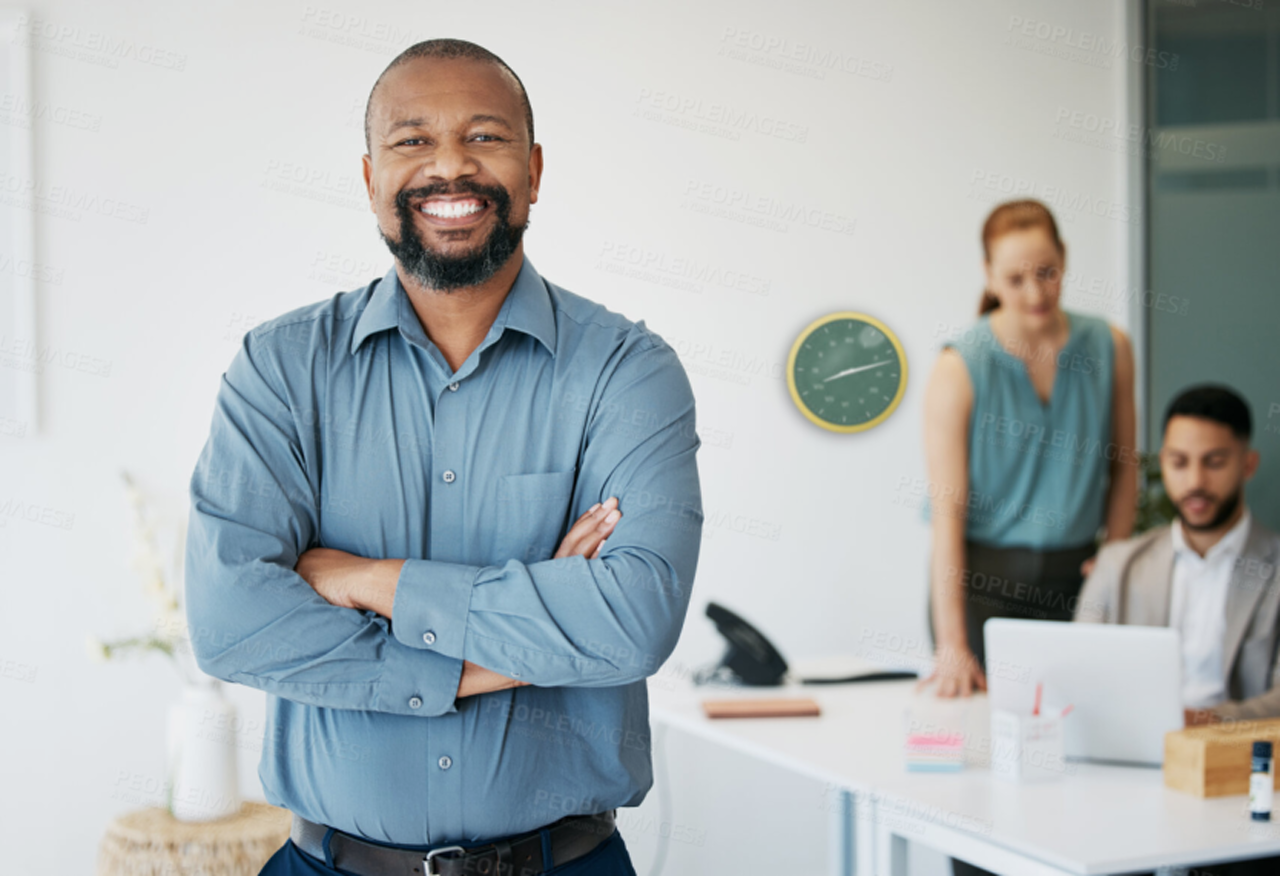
8.12
